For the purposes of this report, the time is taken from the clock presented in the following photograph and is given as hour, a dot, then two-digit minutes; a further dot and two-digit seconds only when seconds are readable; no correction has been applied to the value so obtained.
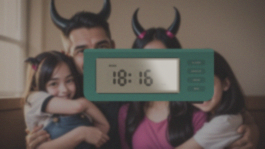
18.16
